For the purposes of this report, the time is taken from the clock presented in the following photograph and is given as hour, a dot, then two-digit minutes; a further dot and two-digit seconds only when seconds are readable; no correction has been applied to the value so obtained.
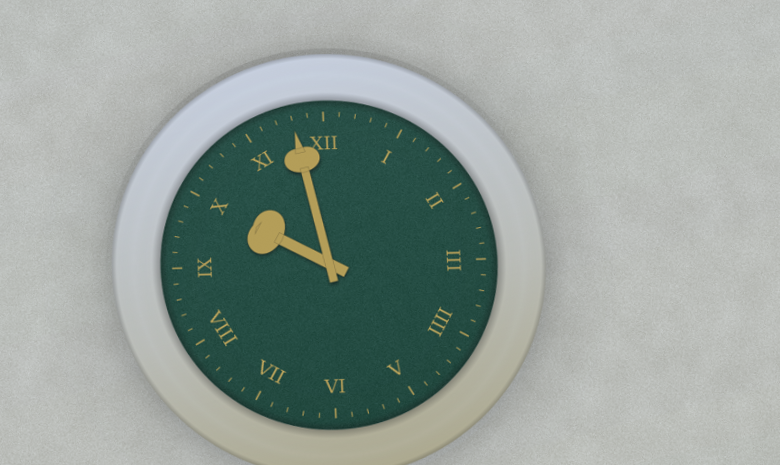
9.58
